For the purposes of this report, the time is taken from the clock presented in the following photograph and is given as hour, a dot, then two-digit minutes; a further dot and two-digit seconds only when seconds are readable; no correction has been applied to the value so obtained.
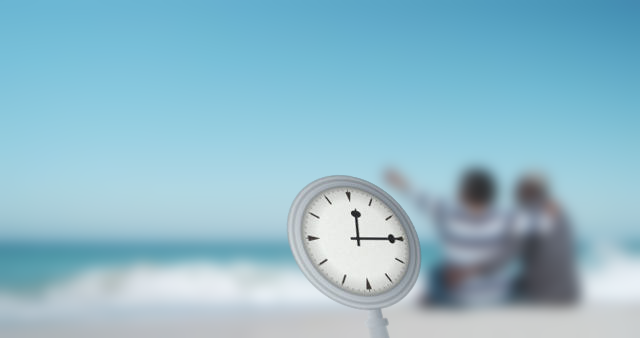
12.15
